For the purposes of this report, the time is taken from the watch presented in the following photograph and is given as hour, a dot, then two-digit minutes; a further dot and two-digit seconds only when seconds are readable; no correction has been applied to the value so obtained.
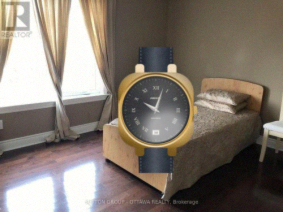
10.03
